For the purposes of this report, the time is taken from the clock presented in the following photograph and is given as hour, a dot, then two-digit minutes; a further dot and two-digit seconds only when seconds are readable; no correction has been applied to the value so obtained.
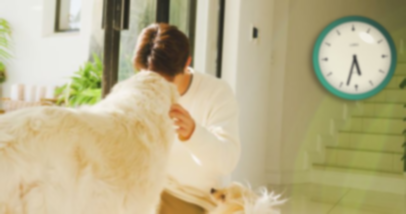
5.33
